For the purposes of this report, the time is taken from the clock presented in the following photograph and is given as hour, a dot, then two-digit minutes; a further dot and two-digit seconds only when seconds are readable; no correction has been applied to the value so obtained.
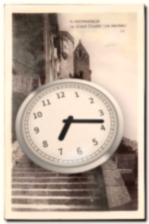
7.18
